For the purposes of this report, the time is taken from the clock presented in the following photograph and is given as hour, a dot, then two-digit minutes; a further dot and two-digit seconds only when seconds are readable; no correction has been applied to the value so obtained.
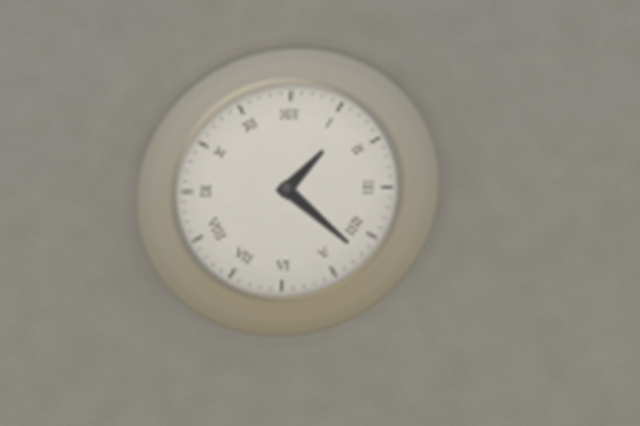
1.22
